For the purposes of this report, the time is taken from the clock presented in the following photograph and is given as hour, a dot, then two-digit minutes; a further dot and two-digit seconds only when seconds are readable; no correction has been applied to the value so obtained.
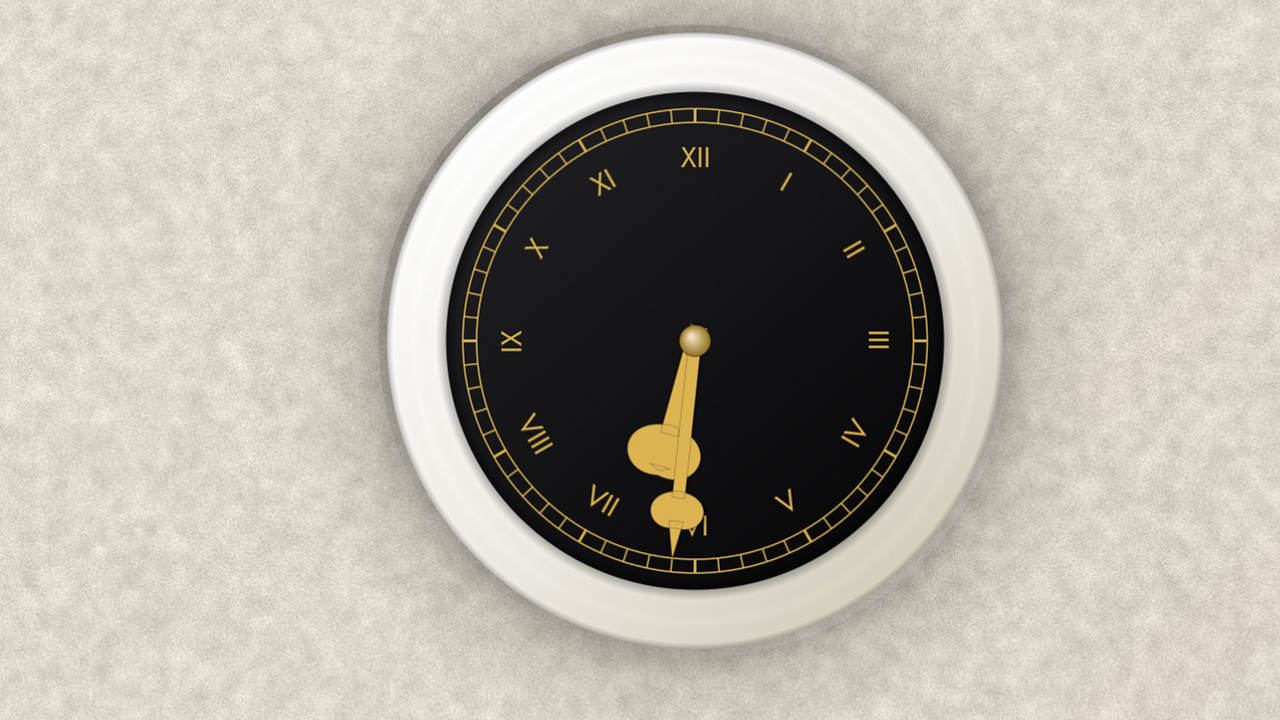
6.31
